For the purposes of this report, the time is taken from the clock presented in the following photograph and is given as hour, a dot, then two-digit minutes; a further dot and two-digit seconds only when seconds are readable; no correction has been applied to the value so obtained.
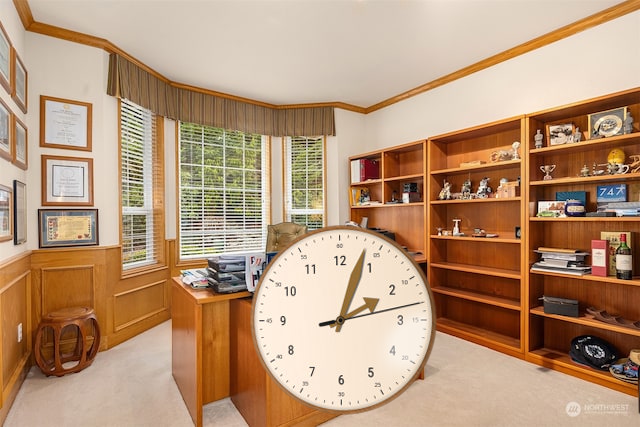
2.03.13
